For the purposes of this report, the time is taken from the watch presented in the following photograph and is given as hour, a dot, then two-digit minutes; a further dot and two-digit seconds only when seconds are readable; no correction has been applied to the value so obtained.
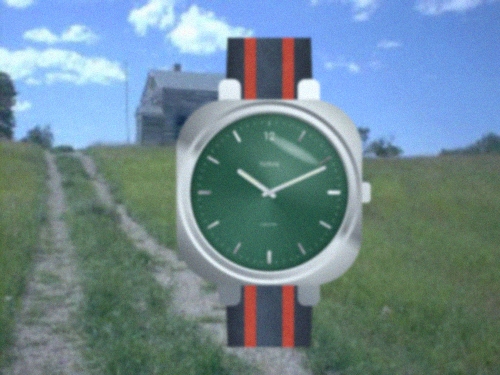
10.11
